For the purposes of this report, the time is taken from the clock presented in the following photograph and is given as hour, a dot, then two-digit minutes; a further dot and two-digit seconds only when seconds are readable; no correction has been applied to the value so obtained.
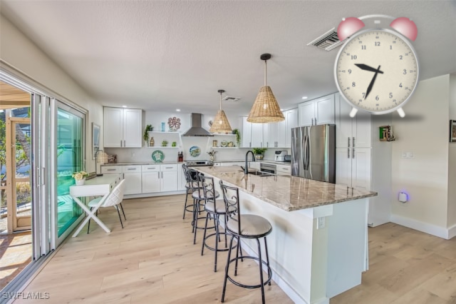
9.34
